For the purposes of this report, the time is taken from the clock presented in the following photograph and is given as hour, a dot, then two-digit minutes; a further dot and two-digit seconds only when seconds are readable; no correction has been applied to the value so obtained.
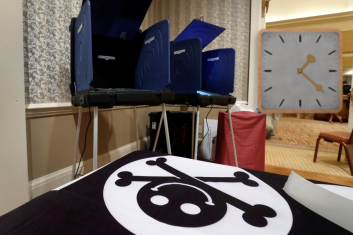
1.22
